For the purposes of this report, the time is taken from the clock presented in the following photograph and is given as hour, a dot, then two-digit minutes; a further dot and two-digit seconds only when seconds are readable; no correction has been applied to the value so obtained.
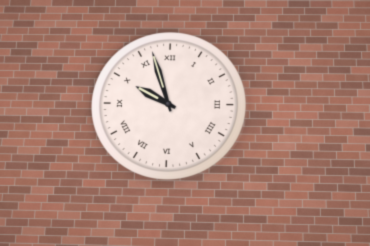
9.57
